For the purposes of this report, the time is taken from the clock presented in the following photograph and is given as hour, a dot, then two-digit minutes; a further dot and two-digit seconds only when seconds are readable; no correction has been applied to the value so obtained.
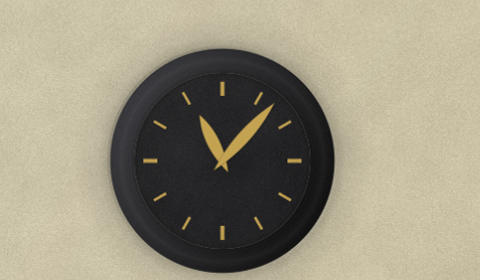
11.07
